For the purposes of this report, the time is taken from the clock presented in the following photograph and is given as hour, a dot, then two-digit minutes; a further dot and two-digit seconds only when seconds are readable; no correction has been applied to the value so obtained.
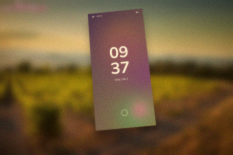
9.37
